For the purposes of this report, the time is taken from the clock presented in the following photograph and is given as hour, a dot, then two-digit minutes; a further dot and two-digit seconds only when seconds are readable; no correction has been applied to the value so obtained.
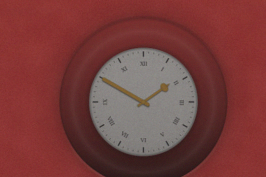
1.50
